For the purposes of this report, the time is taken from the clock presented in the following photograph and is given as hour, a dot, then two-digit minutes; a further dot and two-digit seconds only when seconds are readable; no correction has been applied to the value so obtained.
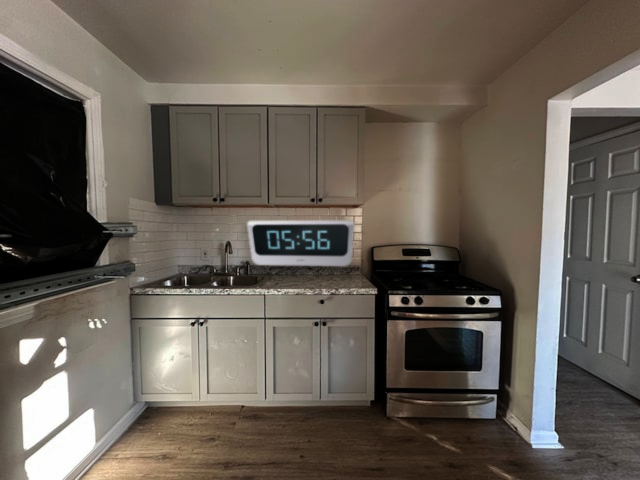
5.56
